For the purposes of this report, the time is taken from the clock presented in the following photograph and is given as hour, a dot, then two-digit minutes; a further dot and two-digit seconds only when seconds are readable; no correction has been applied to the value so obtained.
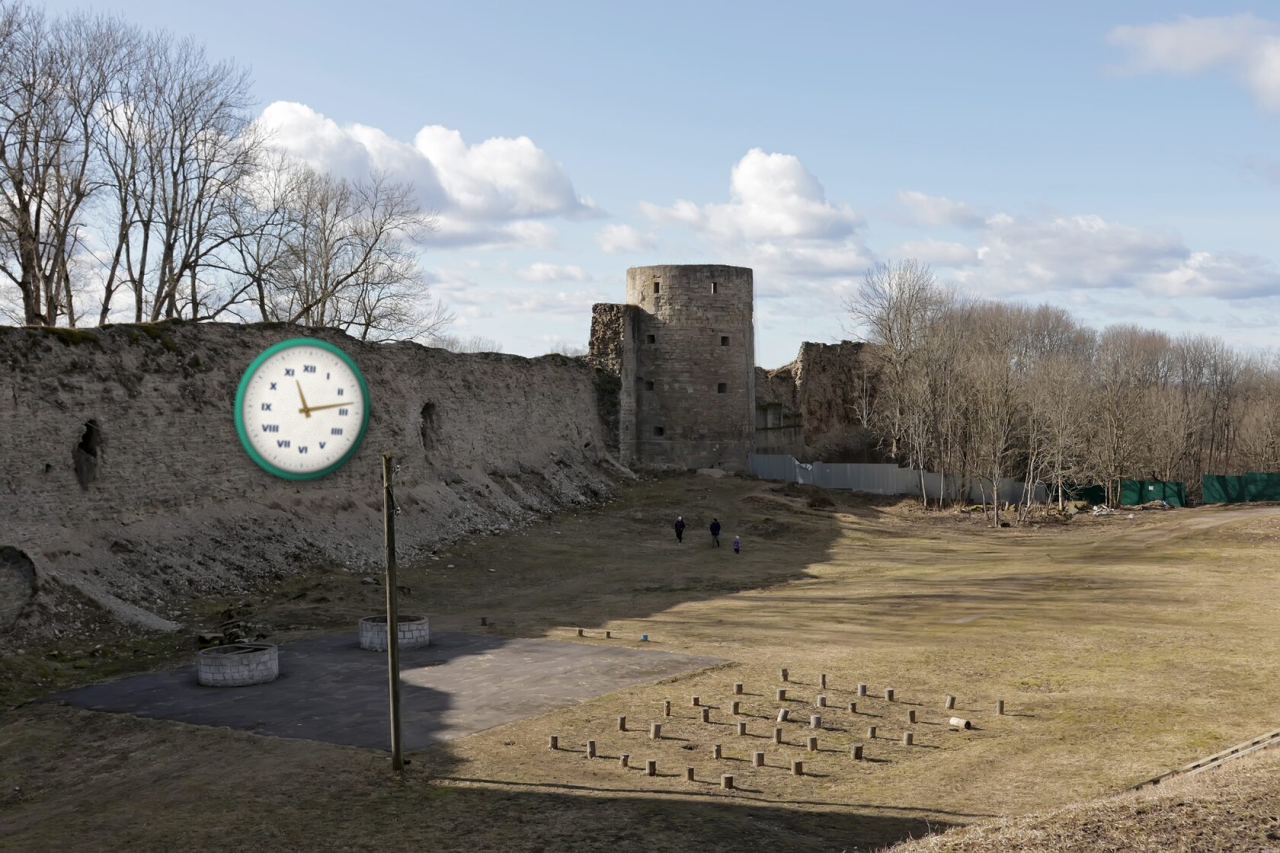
11.13
